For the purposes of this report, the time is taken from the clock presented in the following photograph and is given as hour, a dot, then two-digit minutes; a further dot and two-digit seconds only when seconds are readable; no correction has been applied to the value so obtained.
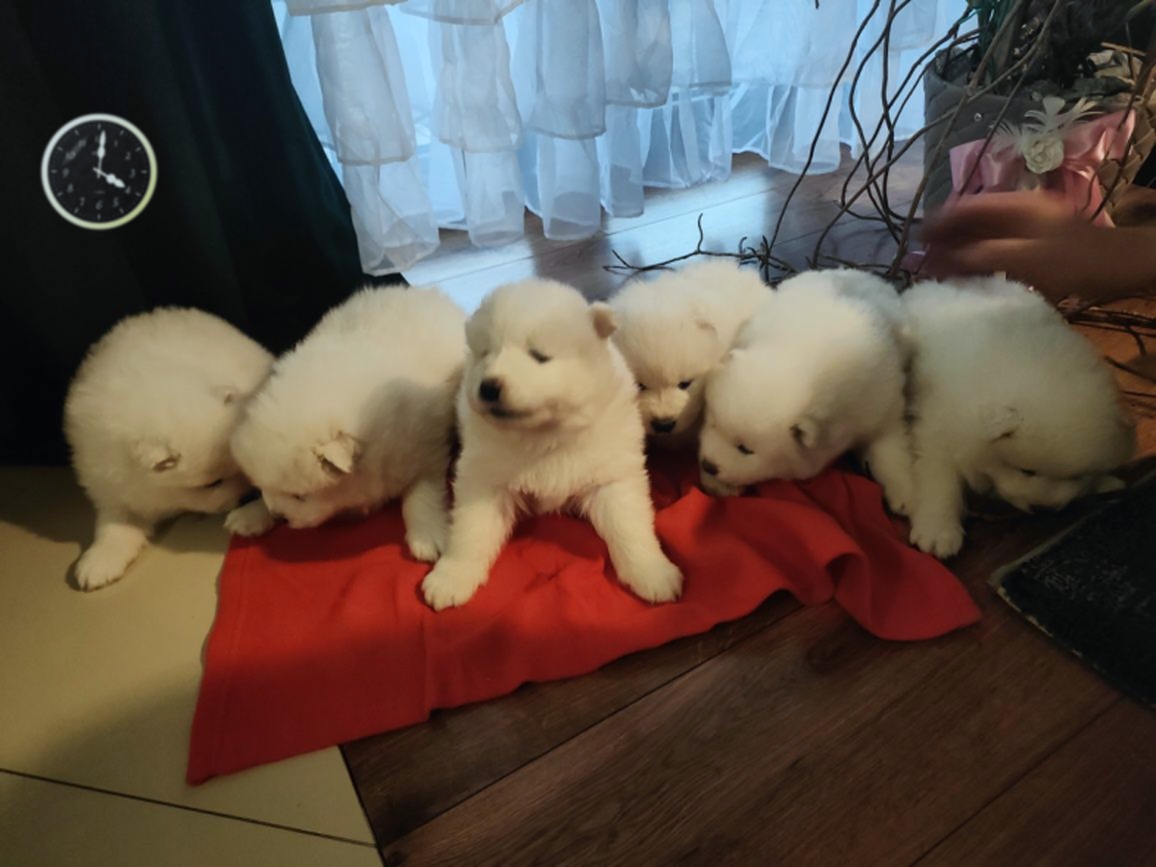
4.01
